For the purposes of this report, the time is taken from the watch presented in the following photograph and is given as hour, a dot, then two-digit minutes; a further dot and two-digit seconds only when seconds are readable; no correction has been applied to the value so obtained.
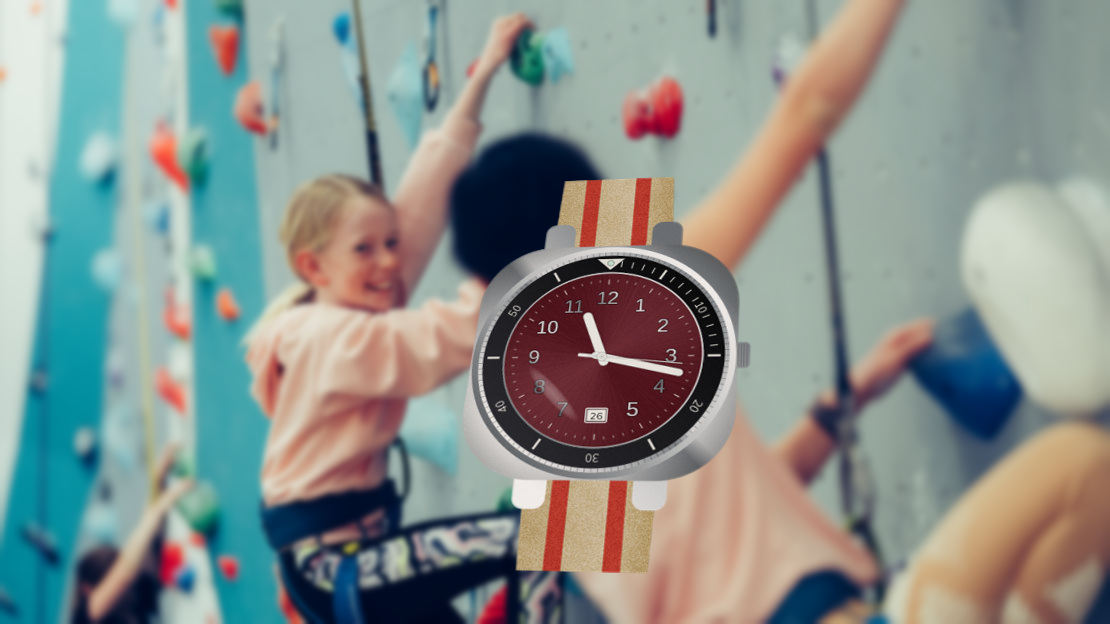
11.17.16
